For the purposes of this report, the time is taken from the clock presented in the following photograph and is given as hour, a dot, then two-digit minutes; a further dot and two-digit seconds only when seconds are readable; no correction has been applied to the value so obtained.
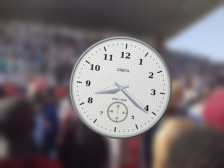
8.21
